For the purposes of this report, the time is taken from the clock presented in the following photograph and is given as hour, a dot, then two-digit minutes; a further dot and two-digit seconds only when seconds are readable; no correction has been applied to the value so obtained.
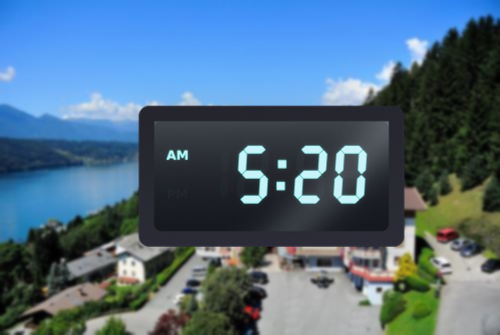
5.20
